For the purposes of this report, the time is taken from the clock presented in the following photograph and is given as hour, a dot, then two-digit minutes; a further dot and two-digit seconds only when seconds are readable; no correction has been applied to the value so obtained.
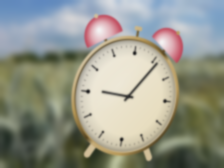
9.06
